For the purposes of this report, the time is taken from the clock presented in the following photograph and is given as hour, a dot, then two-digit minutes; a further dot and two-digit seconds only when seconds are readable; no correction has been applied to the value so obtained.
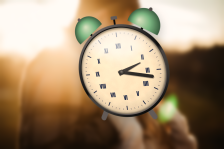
2.17
